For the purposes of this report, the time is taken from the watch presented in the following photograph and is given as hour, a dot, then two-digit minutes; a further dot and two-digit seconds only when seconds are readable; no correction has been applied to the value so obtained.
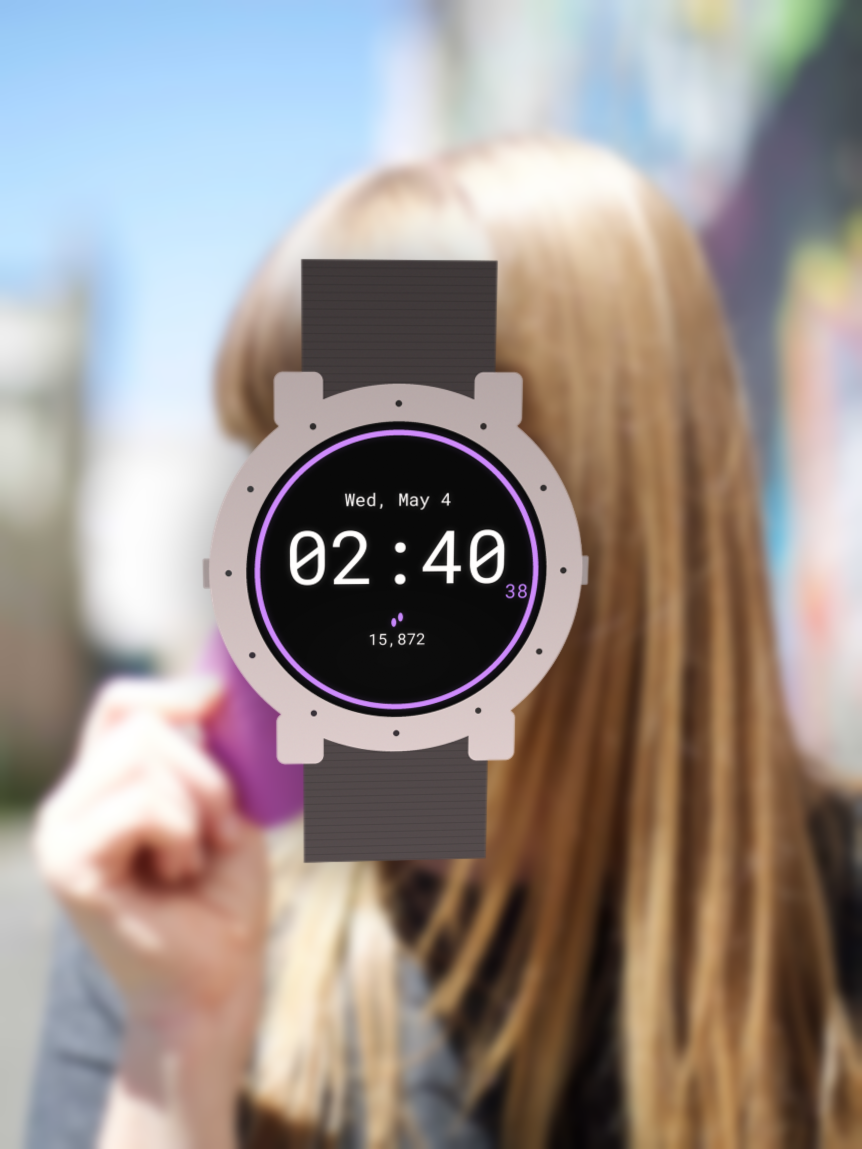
2.40.38
